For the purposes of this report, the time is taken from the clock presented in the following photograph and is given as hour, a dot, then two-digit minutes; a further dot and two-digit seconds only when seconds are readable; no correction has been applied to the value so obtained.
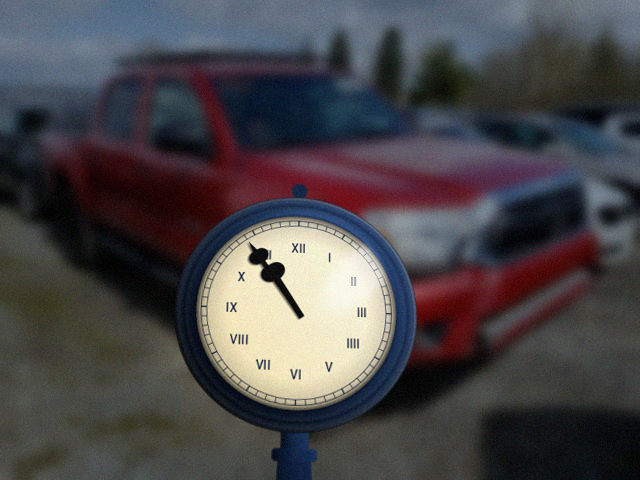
10.54
